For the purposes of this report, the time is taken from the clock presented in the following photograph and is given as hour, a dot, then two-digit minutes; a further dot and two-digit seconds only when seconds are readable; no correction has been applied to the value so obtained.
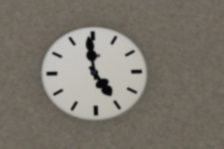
4.59
